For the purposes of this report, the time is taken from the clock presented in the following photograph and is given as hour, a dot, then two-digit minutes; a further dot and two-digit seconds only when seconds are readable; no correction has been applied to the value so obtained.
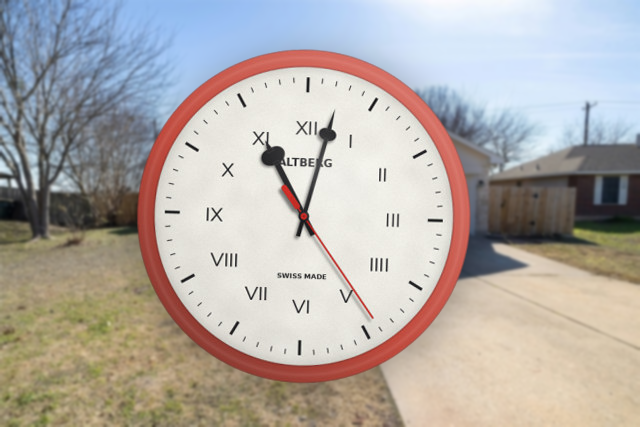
11.02.24
